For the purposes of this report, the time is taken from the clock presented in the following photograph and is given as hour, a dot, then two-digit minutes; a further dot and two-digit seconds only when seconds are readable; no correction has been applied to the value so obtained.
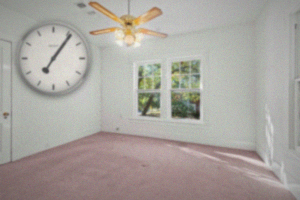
7.06
